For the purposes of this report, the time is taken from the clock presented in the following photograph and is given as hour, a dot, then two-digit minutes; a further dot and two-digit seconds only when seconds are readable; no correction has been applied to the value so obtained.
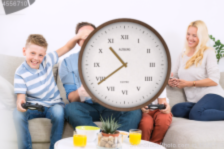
10.39
